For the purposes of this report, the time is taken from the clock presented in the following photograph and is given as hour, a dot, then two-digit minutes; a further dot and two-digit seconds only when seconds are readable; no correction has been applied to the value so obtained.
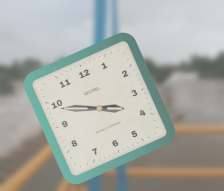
3.49
